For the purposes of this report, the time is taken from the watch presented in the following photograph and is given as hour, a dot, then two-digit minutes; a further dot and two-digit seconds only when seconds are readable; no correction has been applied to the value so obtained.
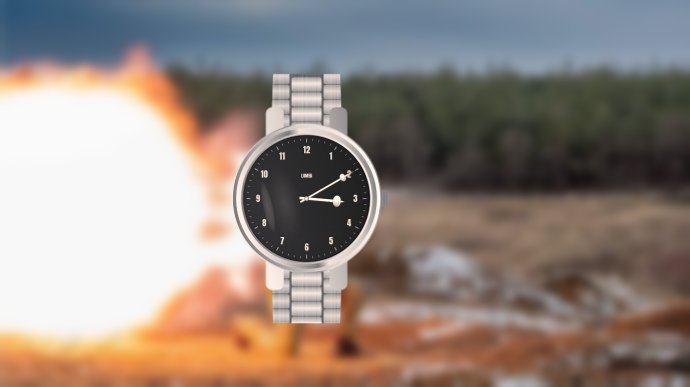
3.10
